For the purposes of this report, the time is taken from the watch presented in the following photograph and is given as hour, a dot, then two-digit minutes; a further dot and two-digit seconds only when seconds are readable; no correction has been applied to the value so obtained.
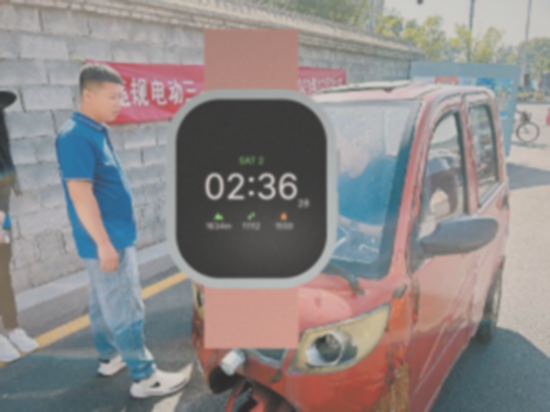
2.36
